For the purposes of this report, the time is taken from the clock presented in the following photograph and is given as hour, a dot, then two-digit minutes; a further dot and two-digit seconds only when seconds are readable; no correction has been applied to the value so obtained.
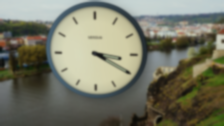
3.20
